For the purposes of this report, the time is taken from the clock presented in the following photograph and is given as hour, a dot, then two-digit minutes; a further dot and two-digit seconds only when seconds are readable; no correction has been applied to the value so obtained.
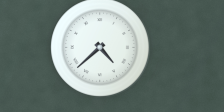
4.38
